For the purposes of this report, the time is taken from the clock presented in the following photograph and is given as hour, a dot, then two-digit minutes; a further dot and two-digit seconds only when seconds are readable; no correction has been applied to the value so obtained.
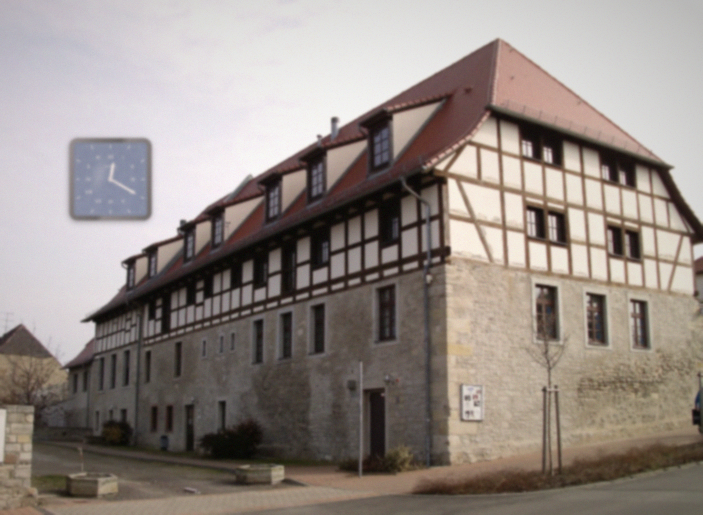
12.20
